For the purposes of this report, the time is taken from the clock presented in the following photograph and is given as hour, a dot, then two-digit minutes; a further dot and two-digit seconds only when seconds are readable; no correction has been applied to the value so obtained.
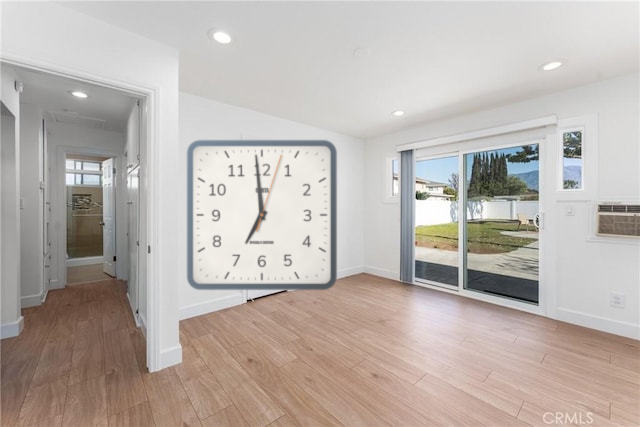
6.59.03
